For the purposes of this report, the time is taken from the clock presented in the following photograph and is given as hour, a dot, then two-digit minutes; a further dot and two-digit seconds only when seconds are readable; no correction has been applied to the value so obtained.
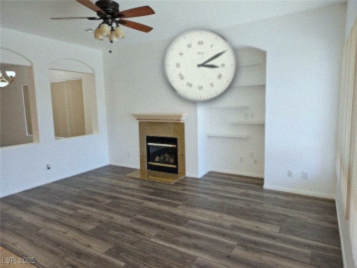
3.10
